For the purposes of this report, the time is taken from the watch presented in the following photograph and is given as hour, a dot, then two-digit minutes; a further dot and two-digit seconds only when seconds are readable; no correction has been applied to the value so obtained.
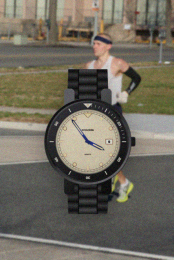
3.54
